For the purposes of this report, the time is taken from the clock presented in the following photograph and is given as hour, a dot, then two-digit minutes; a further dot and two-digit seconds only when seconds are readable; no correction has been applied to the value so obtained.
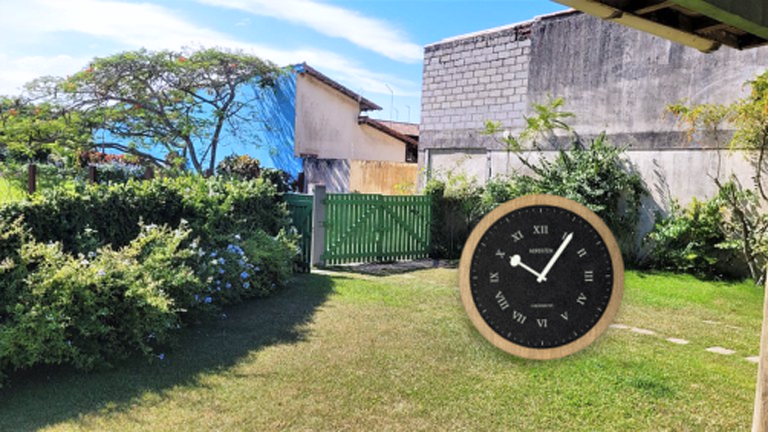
10.06
